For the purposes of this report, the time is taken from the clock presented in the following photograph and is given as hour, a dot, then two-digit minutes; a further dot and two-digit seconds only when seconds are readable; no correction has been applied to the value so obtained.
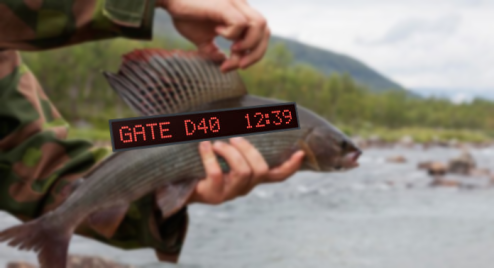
12.39
